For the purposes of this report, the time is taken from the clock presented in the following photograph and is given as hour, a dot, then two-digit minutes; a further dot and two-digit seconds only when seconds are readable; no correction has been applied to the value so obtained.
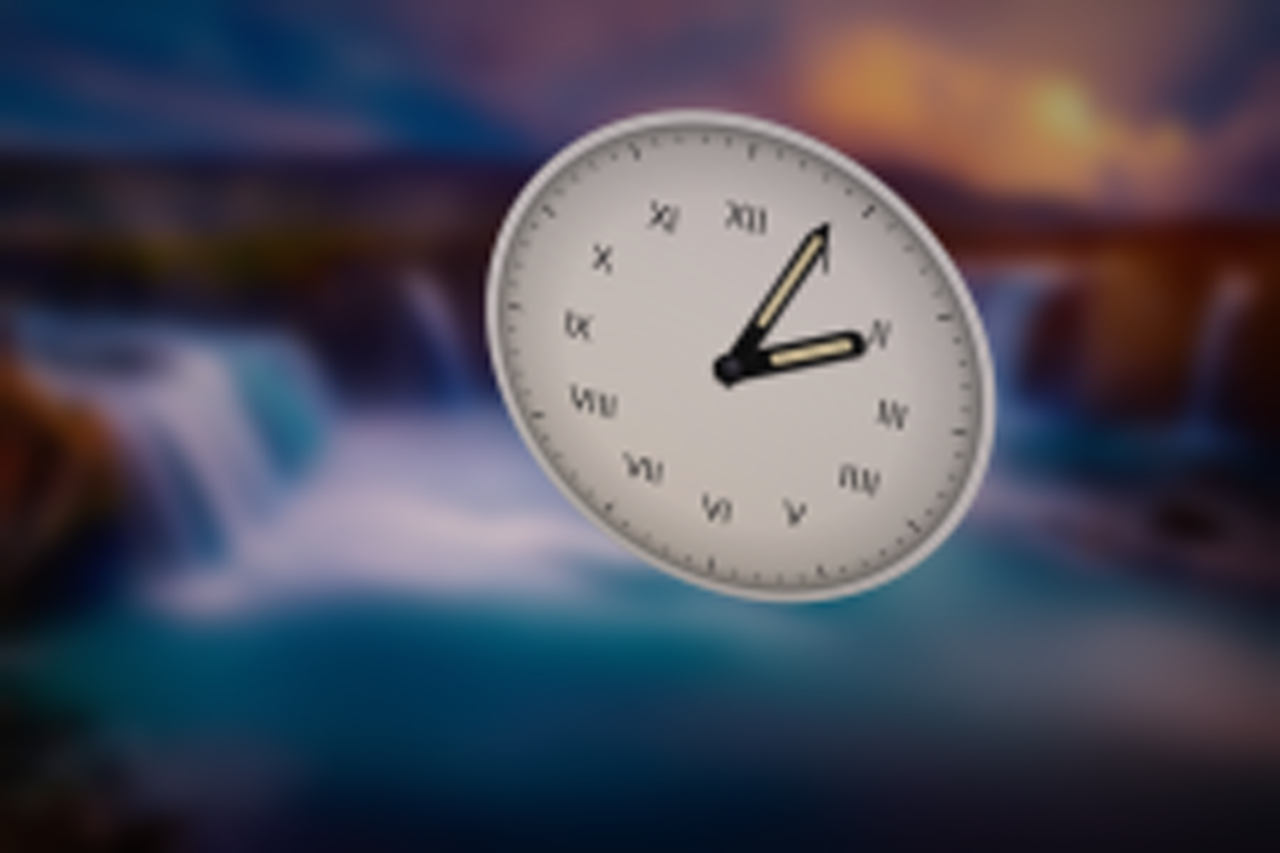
2.04
